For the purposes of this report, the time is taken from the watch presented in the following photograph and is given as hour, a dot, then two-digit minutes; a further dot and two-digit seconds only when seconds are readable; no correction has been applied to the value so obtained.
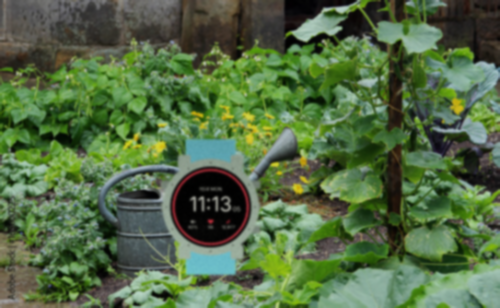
11.13
